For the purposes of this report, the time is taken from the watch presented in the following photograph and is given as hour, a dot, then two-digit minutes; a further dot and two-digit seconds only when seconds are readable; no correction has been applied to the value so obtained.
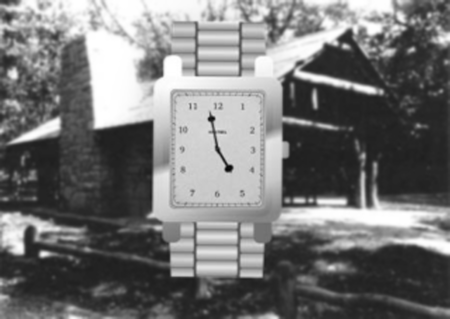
4.58
